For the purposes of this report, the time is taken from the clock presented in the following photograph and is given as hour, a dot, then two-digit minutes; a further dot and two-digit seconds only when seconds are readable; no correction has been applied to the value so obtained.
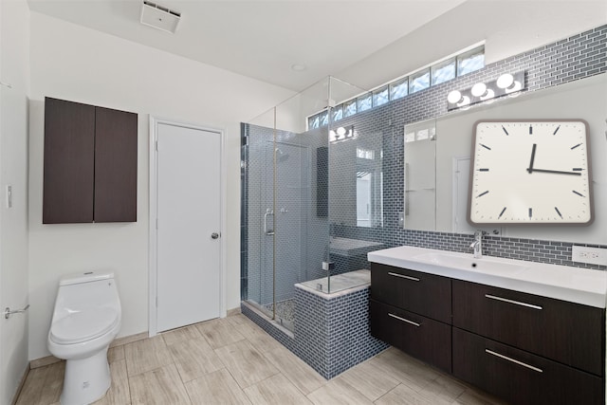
12.16
